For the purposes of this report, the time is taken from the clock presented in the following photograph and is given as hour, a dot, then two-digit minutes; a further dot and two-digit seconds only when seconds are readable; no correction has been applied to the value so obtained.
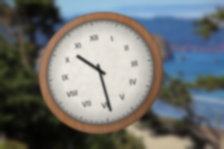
10.29
